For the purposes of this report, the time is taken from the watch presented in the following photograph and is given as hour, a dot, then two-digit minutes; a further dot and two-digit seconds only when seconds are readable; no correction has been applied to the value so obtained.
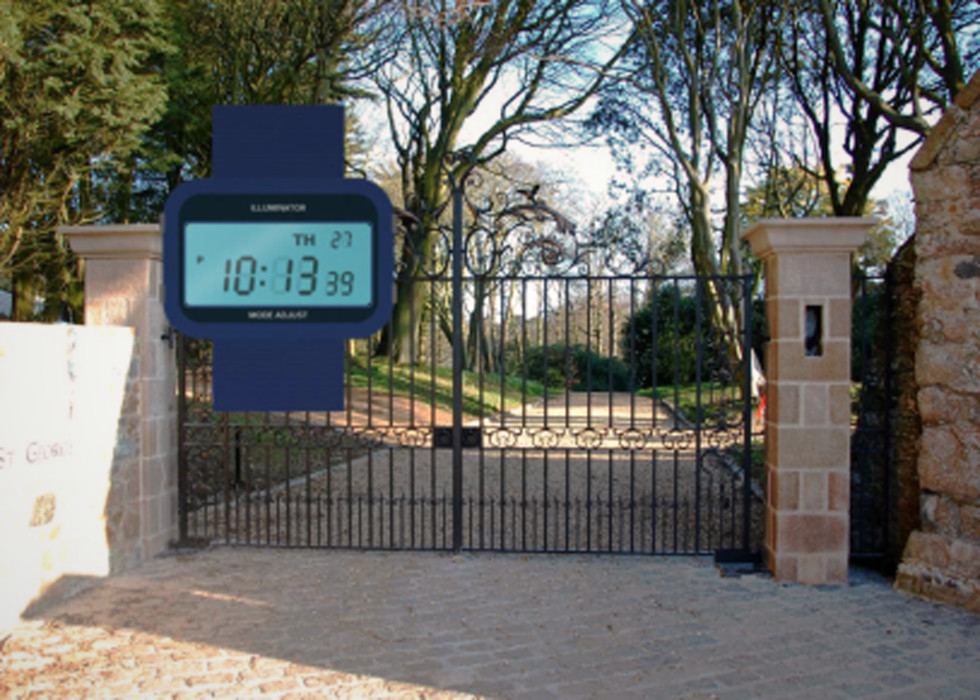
10.13.39
